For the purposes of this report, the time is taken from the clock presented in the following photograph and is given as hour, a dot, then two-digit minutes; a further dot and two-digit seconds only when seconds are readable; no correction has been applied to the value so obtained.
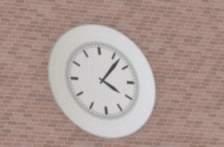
4.07
